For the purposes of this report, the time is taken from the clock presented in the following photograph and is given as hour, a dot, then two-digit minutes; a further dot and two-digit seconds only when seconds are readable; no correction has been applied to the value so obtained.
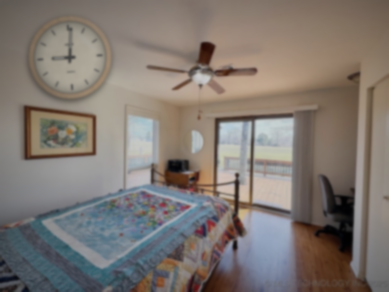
9.01
